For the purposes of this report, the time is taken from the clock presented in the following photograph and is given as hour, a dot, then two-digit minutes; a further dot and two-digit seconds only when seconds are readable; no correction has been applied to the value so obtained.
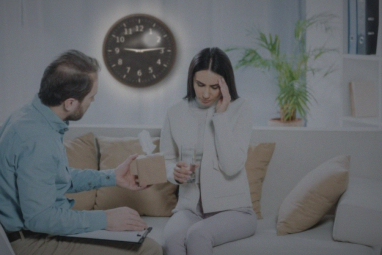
9.14
